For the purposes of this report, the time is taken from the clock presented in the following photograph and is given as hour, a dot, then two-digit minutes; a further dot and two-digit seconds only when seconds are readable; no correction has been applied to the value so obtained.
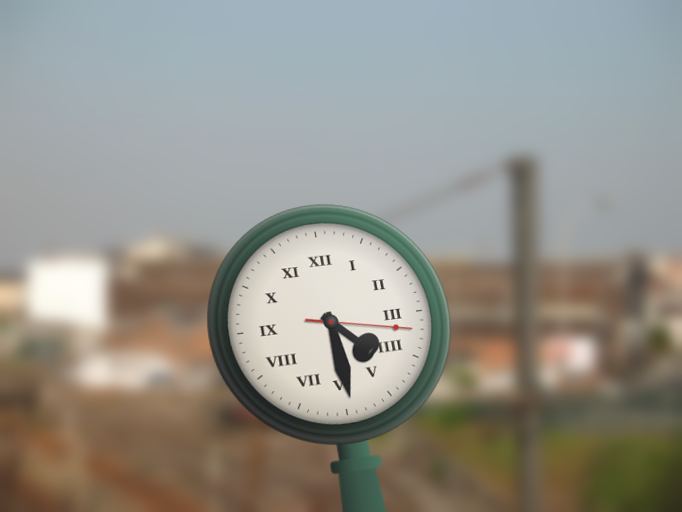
4.29.17
